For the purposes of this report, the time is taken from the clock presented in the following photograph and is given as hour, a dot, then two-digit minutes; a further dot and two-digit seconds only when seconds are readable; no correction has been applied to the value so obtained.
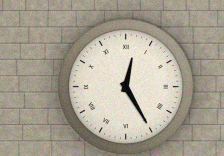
12.25
